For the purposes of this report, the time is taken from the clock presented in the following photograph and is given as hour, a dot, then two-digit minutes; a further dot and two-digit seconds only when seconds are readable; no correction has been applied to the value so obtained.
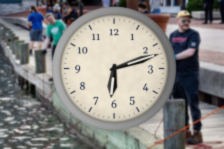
6.12
